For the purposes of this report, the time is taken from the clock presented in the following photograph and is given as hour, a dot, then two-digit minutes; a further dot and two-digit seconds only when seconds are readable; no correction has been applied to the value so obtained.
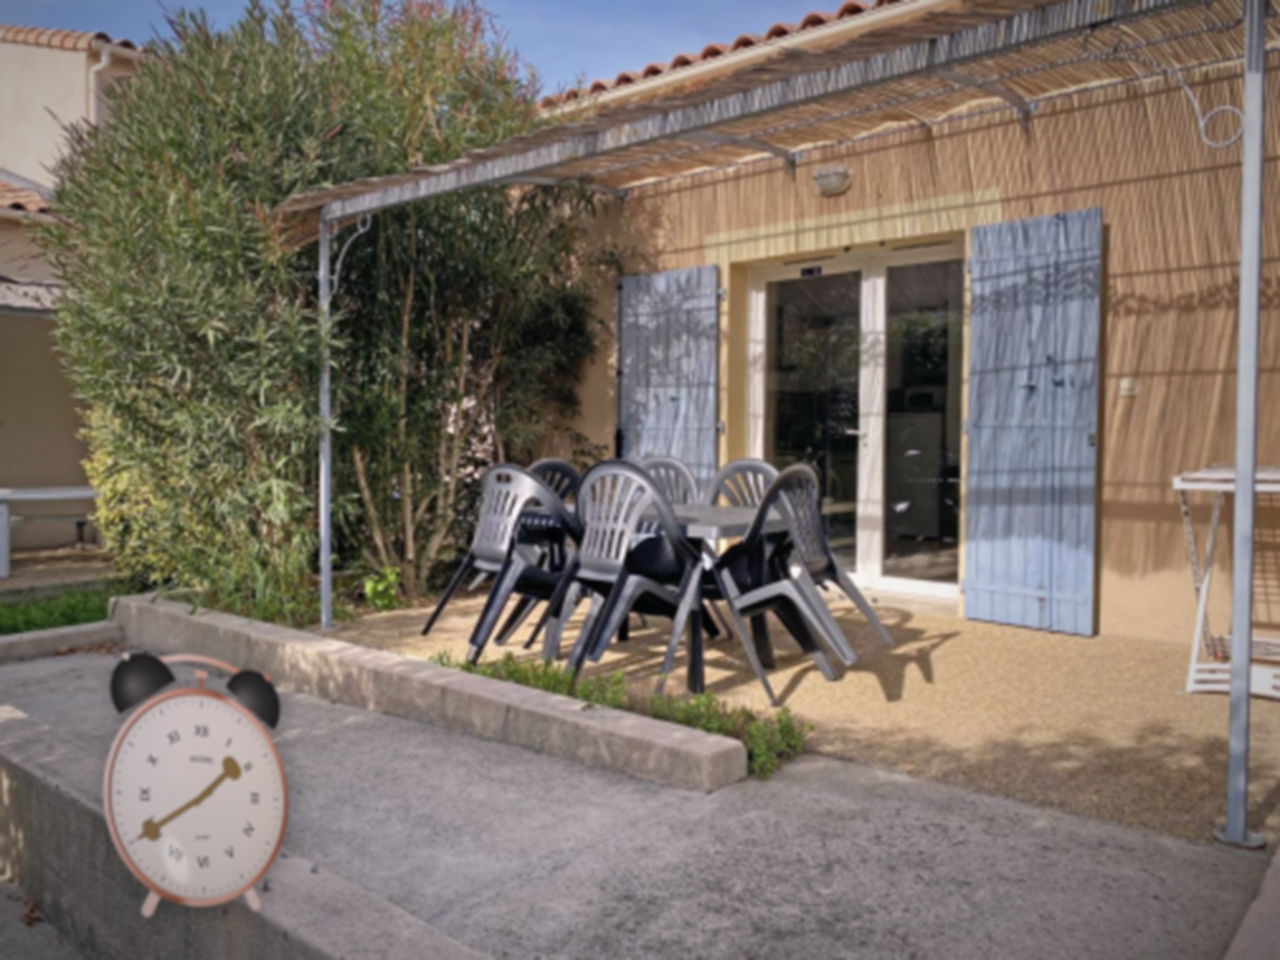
1.40
